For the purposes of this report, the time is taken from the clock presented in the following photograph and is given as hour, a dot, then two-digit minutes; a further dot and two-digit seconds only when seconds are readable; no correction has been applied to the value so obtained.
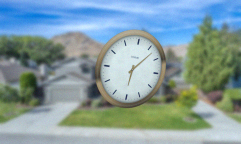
6.07
